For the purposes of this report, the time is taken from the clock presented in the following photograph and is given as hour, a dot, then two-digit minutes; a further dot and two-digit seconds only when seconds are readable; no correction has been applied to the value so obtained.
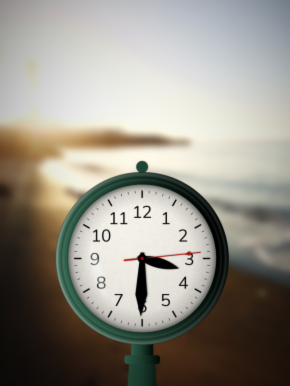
3.30.14
